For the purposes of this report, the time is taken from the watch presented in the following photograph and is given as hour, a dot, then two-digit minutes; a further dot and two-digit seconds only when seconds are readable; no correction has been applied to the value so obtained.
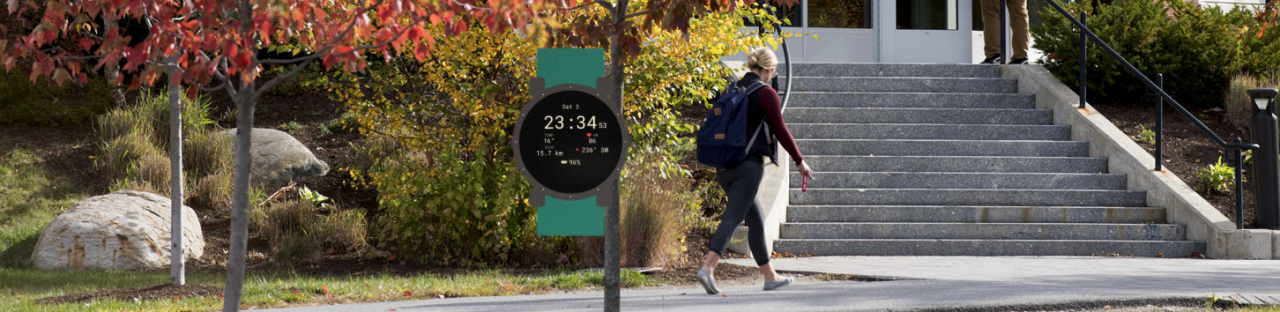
23.34
